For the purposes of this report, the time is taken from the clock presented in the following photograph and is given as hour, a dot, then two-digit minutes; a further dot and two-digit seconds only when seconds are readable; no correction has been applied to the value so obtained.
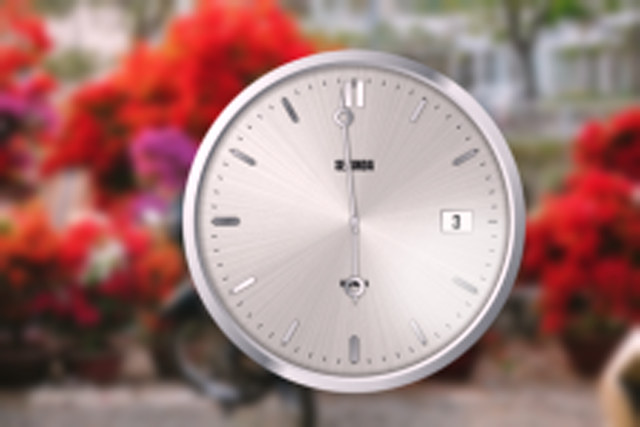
5.59
